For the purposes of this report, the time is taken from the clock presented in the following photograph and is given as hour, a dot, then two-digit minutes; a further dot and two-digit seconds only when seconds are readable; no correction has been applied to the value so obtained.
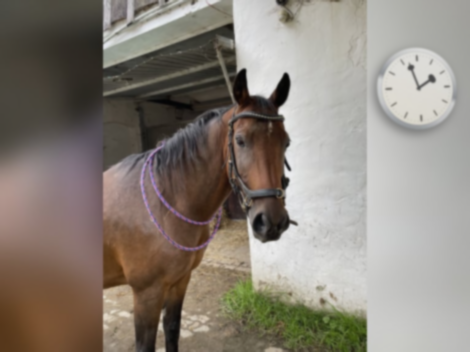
1.57
